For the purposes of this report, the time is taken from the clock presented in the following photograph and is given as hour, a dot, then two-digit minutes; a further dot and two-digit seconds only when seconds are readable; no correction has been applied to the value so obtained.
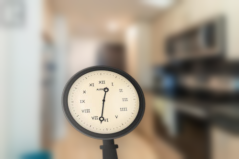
12.32
